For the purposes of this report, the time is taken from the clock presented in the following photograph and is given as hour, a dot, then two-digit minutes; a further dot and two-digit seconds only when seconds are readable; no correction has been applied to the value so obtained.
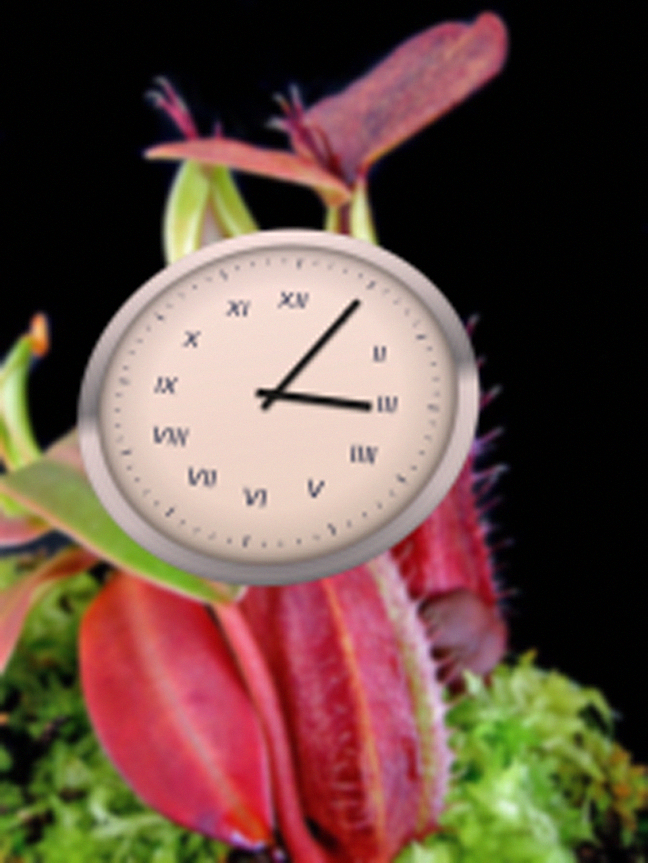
3.05
